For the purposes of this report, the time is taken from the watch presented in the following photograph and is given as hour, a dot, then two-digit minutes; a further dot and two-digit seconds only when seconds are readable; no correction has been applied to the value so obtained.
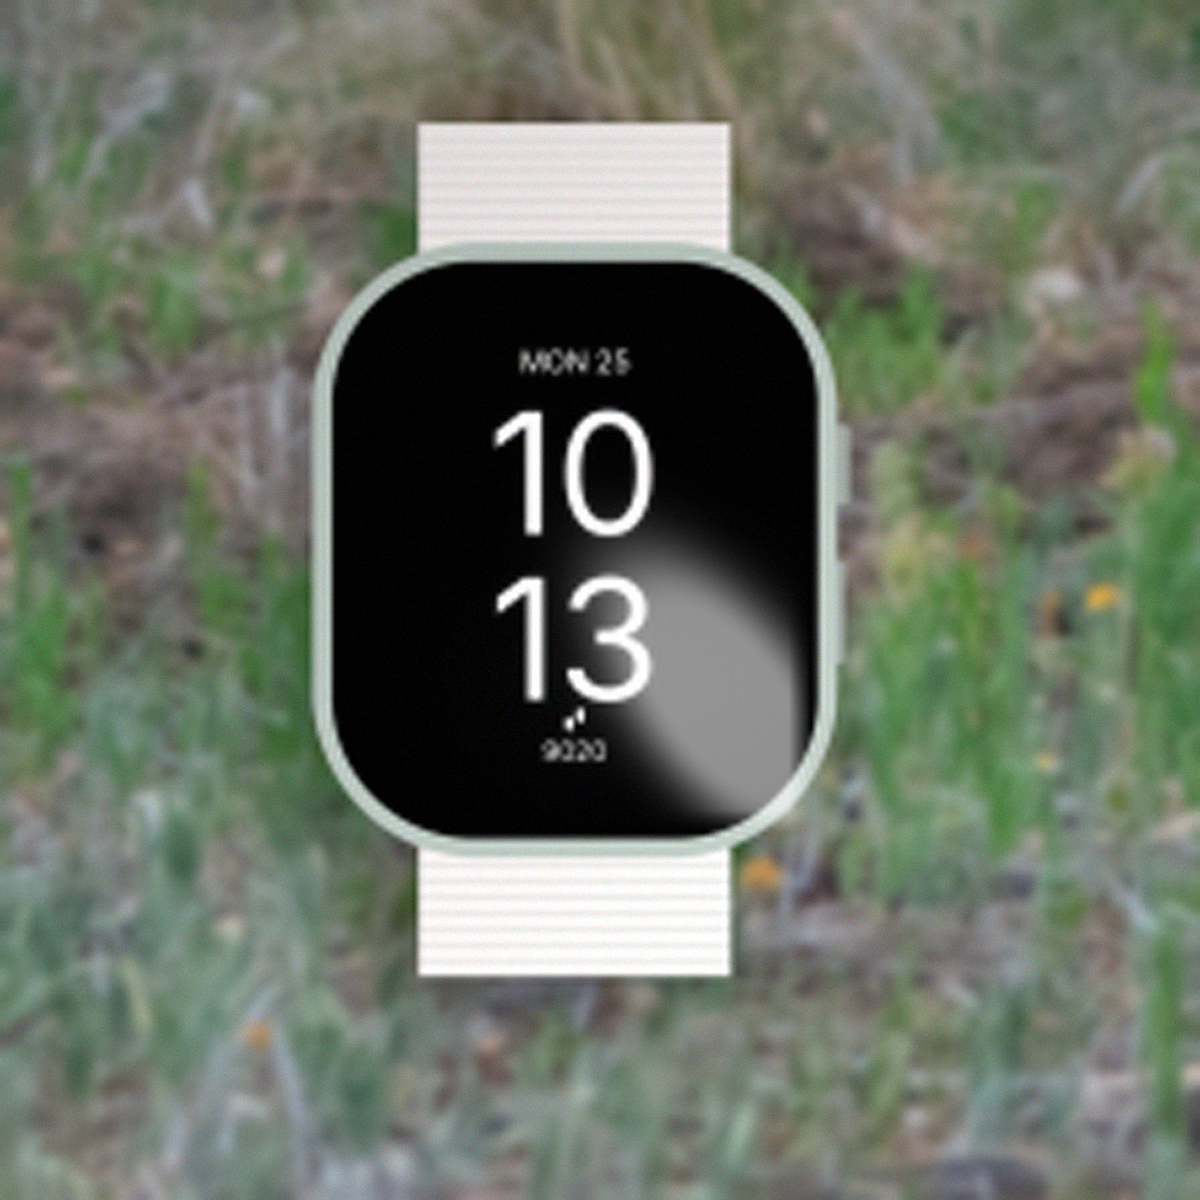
10.13
